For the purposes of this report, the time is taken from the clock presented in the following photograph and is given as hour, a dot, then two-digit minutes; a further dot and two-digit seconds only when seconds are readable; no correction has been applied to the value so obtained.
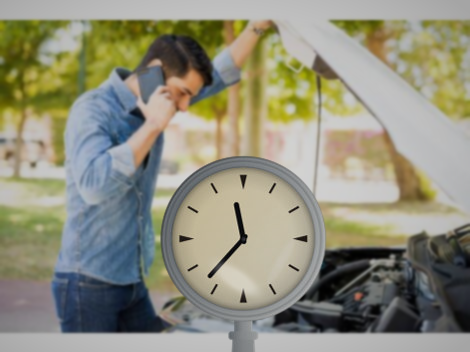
11.37
